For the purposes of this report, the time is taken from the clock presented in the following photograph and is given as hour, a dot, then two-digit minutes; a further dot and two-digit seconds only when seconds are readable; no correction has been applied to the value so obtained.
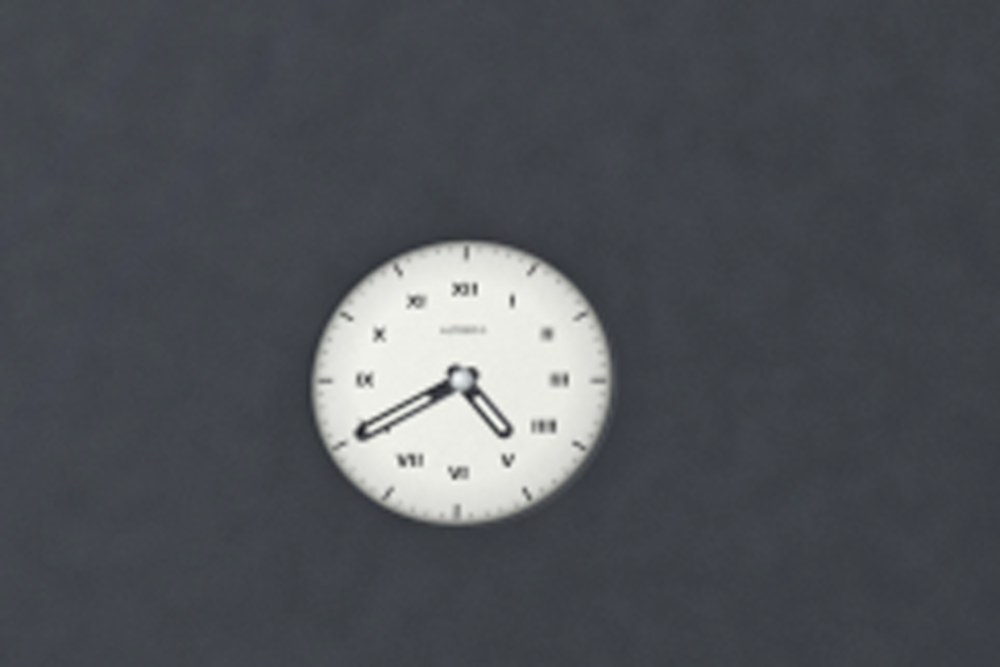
4.40
